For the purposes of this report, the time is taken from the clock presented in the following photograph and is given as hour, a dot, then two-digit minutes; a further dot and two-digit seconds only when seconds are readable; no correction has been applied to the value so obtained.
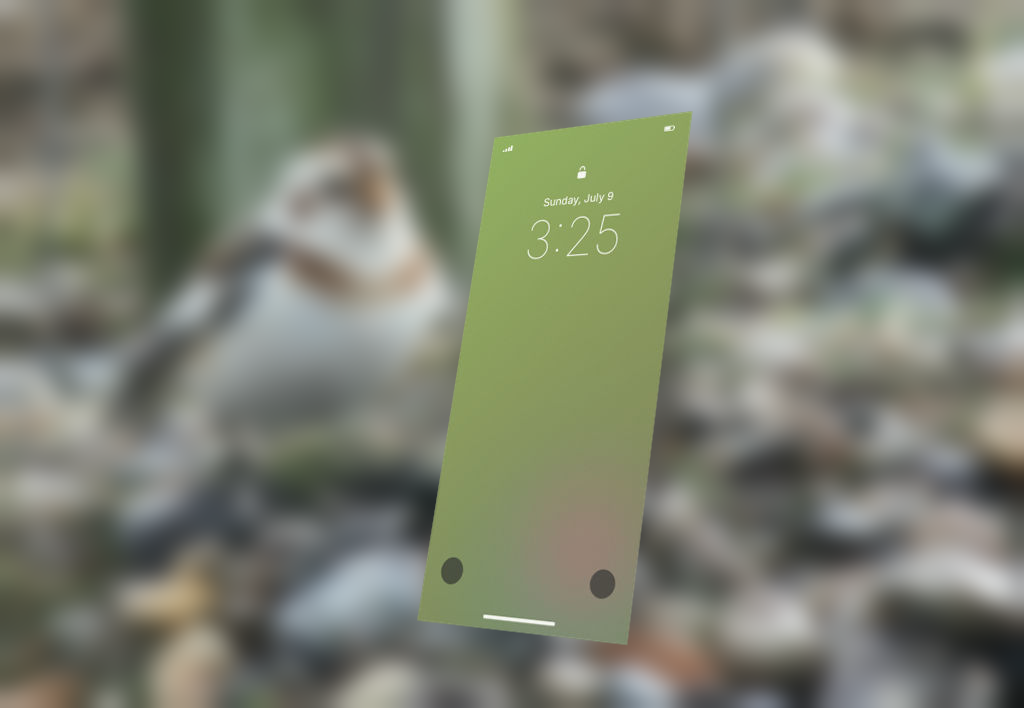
3.25
